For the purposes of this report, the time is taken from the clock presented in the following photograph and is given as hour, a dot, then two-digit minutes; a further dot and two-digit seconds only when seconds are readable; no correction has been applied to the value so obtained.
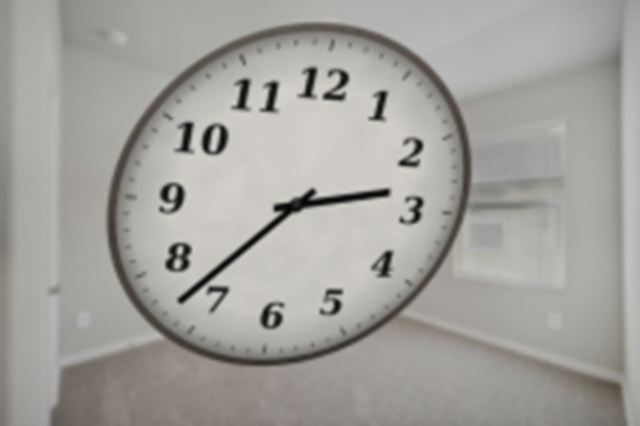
2.37
